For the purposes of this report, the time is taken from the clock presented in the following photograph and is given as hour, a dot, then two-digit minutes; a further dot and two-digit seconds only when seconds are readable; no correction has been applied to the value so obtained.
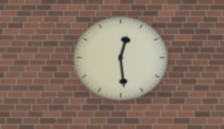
12.29
